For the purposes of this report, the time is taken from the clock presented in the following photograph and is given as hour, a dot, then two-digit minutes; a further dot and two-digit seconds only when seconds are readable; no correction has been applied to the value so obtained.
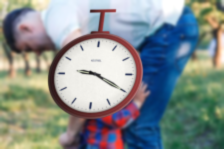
9.20
